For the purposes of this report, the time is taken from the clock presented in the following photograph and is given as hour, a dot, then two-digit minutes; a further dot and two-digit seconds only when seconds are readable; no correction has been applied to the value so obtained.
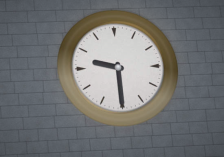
9.30
